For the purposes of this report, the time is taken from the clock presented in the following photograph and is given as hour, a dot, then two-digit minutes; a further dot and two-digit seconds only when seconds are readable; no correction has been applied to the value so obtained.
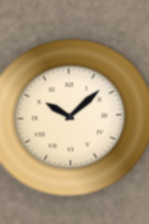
10.08
